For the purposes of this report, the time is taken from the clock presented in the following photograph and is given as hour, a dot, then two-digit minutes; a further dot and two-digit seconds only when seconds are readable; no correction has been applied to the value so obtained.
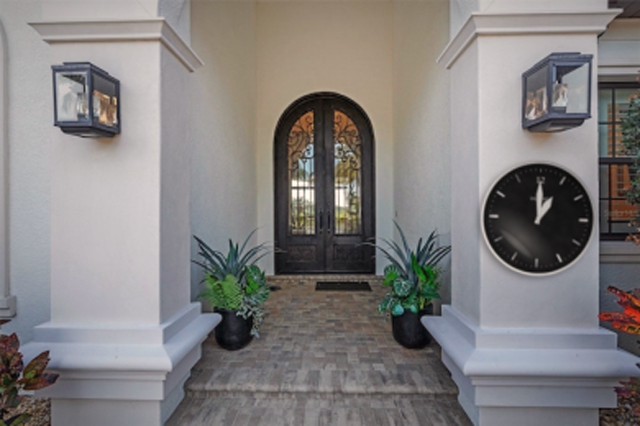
1.00
